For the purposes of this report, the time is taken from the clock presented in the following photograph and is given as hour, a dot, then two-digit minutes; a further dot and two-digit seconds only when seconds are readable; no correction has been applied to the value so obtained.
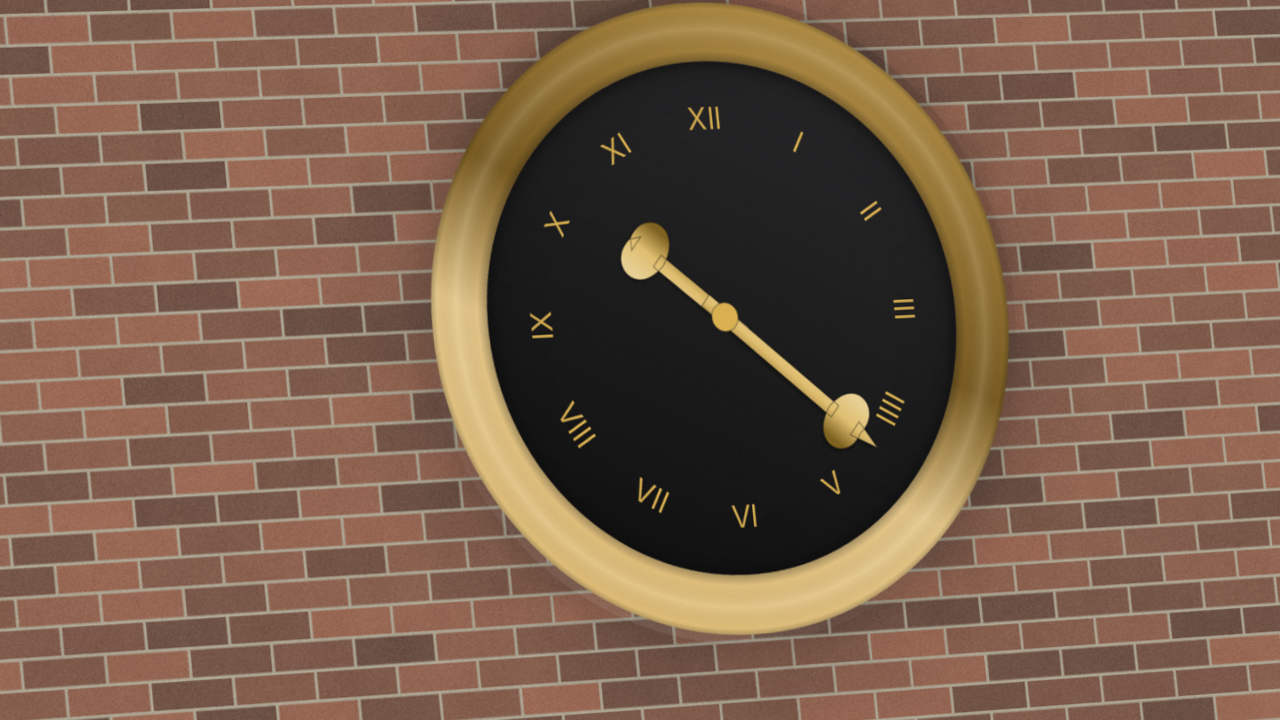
10.22
